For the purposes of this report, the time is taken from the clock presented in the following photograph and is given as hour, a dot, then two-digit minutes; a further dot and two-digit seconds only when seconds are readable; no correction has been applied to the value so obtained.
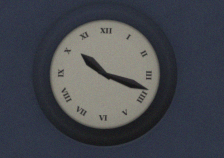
10.18
